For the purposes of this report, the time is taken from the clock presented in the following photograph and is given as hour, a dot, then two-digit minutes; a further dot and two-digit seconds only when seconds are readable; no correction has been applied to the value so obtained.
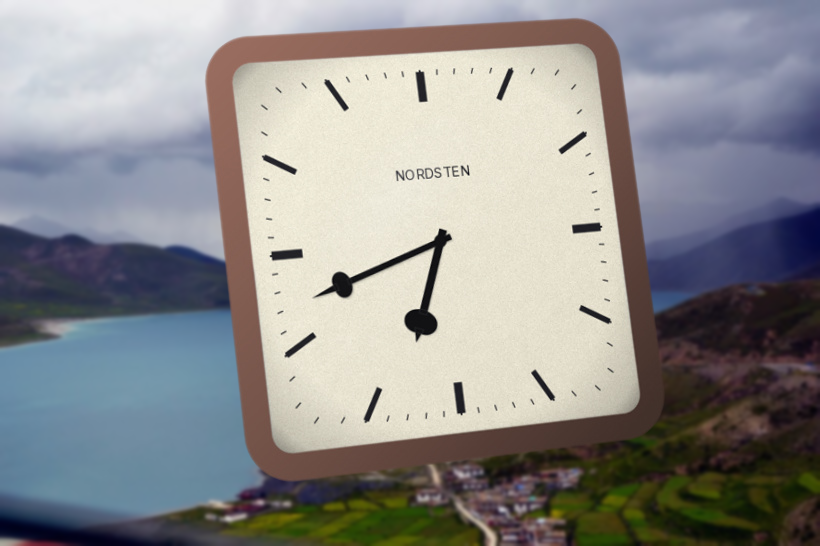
6.42
